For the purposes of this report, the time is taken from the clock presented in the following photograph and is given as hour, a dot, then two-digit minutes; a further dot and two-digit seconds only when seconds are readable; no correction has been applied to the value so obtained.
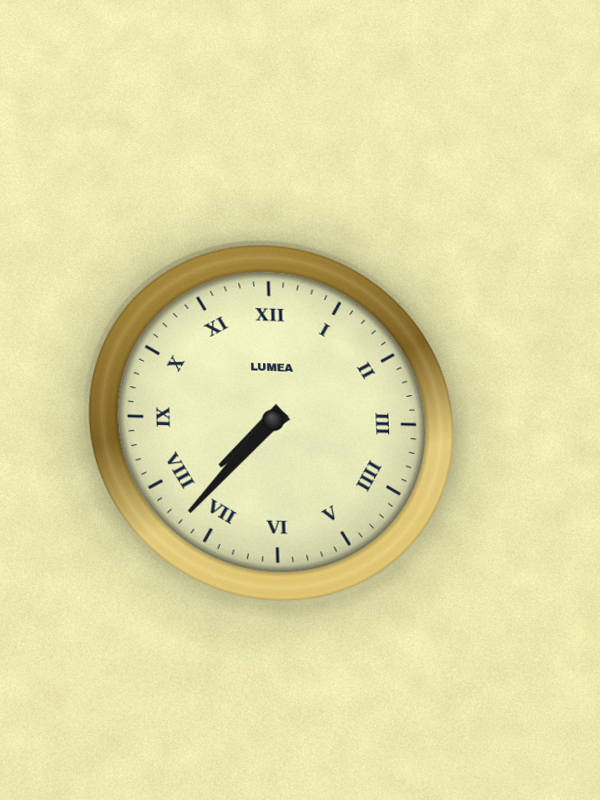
7.37
